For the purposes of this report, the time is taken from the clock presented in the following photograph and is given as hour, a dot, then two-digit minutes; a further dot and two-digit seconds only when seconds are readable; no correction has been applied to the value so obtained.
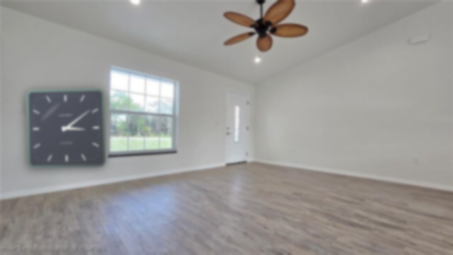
3.09
